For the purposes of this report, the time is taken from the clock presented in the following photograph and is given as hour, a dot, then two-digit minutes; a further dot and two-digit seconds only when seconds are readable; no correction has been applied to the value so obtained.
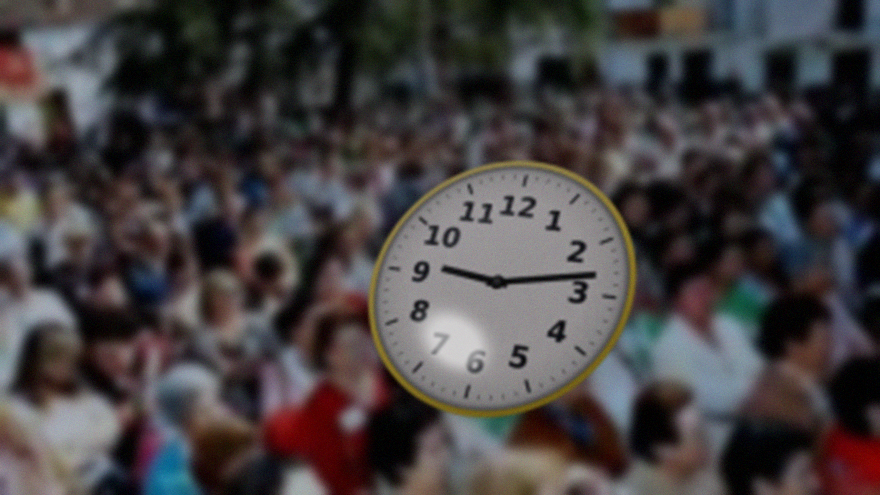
9.13
